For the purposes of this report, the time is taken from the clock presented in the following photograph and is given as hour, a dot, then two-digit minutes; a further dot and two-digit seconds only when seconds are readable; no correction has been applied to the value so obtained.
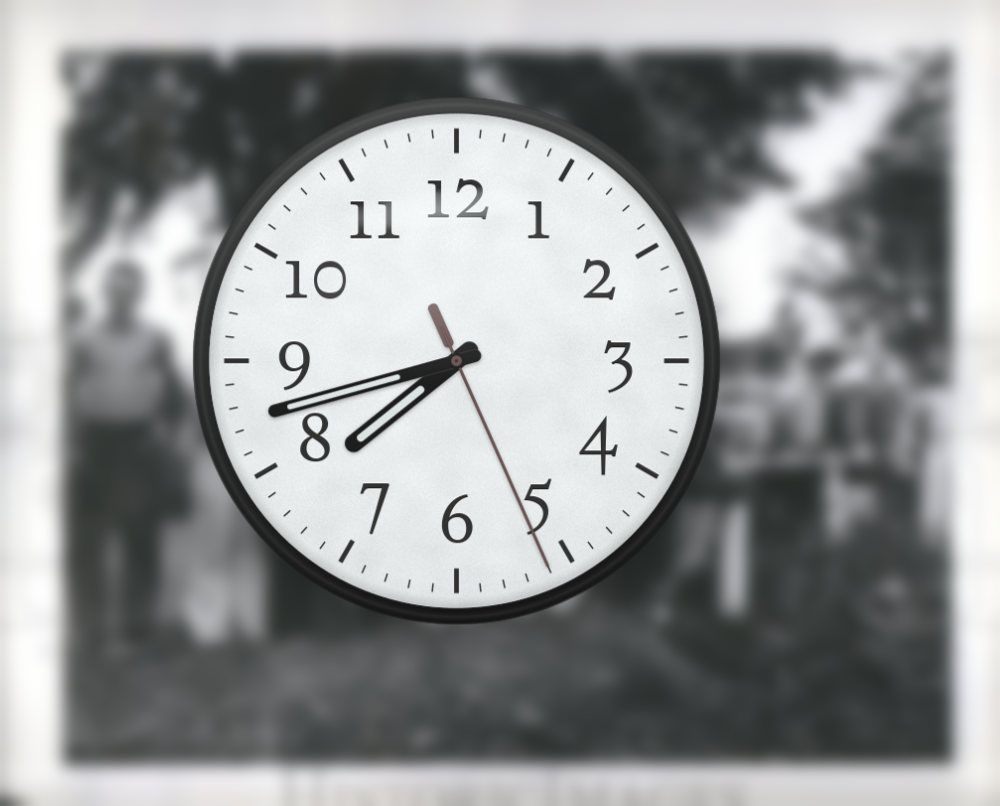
7.42.26
